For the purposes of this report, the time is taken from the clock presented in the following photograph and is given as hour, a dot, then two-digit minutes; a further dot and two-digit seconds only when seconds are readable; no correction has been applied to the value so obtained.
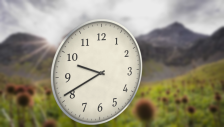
9.41
